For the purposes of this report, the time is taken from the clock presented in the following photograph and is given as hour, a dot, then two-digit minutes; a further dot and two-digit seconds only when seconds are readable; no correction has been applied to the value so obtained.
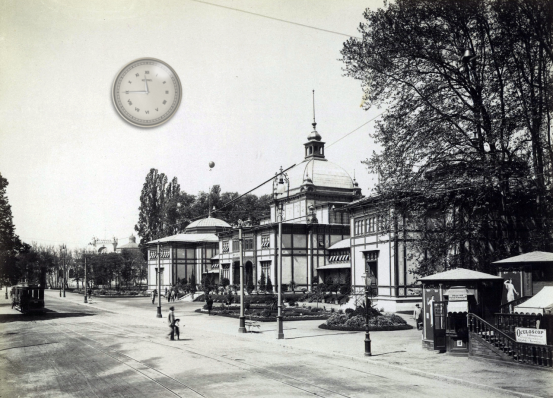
11.45
